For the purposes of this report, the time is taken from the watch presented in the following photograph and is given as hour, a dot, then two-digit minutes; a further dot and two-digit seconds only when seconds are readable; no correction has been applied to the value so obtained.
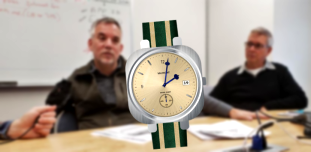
2.02
